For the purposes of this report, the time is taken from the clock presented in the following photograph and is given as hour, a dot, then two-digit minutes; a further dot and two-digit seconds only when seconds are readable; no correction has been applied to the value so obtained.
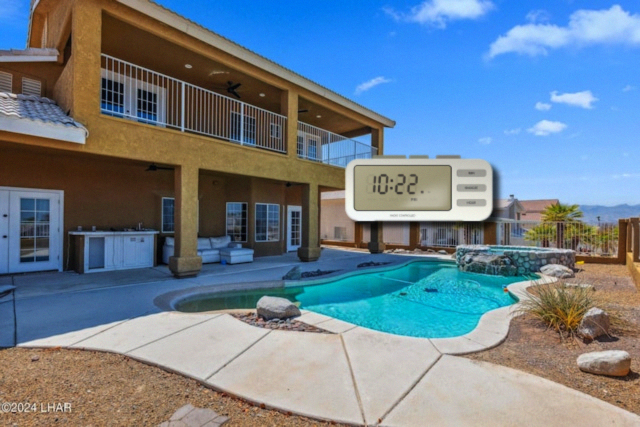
10.22
